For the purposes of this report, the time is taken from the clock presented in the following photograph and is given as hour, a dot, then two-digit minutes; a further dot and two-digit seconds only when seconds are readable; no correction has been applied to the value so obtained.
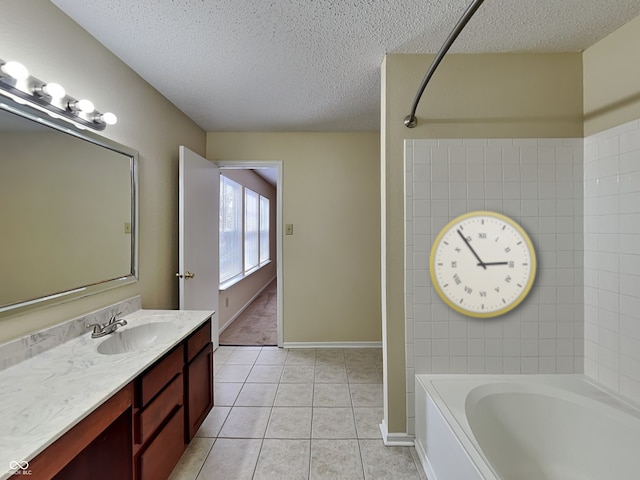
2.54
